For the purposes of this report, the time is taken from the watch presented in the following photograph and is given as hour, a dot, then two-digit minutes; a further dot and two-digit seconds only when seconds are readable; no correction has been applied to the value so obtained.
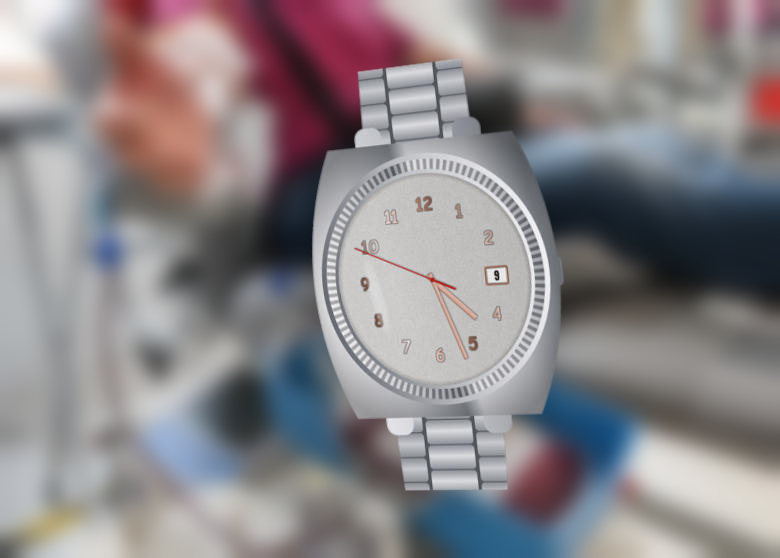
4.26.49
